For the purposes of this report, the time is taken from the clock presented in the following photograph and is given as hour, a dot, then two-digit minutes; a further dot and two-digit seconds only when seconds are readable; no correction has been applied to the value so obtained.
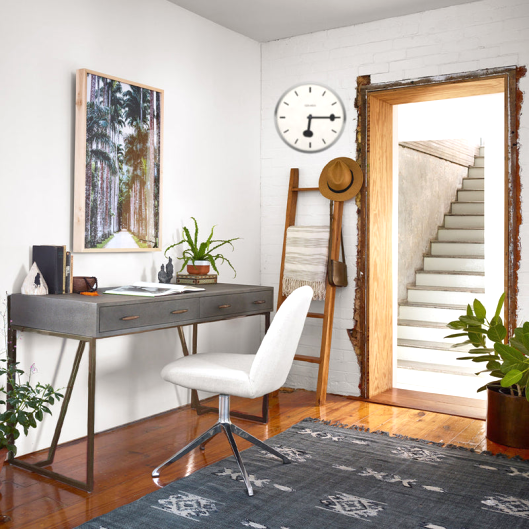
6.15
